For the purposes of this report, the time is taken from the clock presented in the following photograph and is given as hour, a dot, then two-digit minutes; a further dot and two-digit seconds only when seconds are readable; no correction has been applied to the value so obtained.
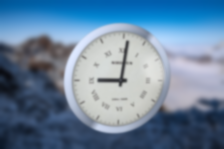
9.01
